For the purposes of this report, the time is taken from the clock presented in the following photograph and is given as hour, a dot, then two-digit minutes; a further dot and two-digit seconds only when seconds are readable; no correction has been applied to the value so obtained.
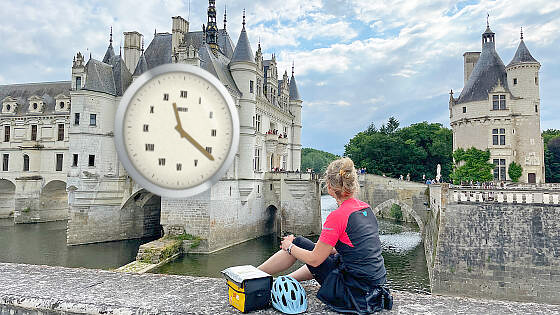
11.21
